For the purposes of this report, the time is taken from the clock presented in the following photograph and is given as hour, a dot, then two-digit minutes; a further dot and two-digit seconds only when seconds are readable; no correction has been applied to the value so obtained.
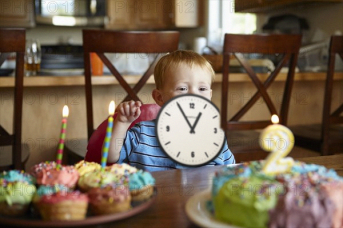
12.55
